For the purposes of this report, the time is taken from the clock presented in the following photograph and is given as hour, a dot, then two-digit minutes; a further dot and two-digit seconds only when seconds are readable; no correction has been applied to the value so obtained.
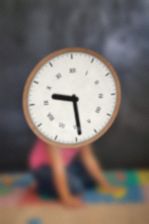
9.29
